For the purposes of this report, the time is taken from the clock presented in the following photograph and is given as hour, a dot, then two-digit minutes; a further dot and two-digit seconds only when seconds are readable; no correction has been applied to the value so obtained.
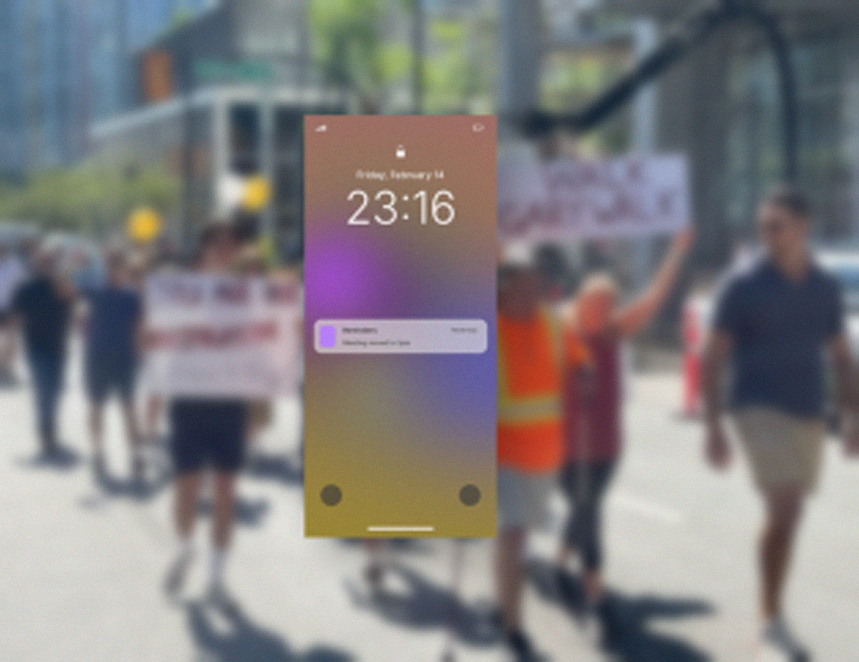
23.16
